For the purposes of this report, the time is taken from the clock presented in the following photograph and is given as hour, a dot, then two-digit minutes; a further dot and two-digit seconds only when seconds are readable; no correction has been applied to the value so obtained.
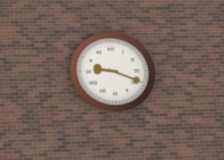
9.19
